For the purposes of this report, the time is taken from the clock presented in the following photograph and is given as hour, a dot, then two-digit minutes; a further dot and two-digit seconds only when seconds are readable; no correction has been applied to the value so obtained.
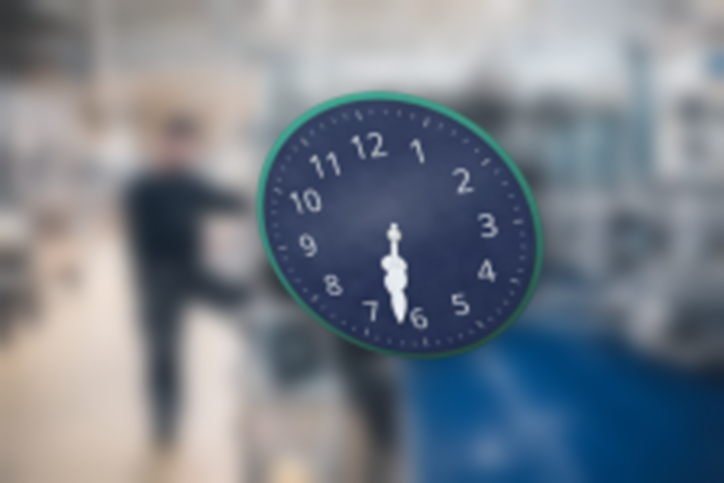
6.32
